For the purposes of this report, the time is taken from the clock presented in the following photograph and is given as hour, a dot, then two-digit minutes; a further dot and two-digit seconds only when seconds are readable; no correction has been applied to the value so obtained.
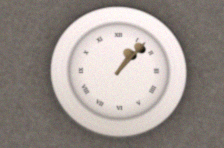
1.07
